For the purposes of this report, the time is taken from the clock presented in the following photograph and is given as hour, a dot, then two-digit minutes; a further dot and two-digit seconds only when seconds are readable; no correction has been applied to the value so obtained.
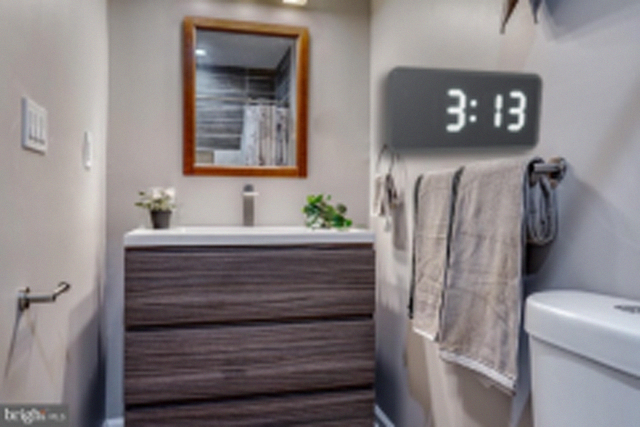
3.13
